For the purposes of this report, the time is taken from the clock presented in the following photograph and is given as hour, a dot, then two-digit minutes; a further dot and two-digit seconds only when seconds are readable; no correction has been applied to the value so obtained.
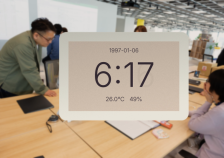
6.17
